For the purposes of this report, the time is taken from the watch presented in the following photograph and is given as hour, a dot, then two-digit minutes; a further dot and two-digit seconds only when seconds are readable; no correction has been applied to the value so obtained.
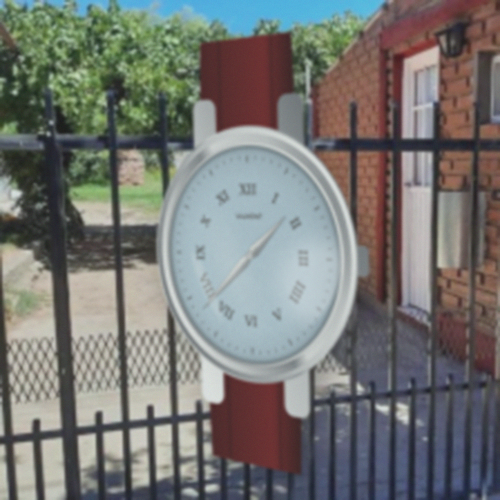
1.38
